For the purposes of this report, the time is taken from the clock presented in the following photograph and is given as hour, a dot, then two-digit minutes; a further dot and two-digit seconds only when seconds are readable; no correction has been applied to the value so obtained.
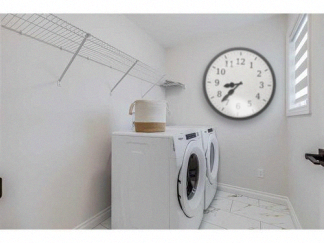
8.37
